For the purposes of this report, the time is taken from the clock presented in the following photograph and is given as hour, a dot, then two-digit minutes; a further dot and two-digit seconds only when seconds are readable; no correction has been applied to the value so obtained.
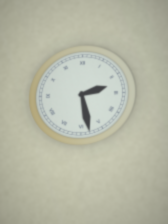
2.28
